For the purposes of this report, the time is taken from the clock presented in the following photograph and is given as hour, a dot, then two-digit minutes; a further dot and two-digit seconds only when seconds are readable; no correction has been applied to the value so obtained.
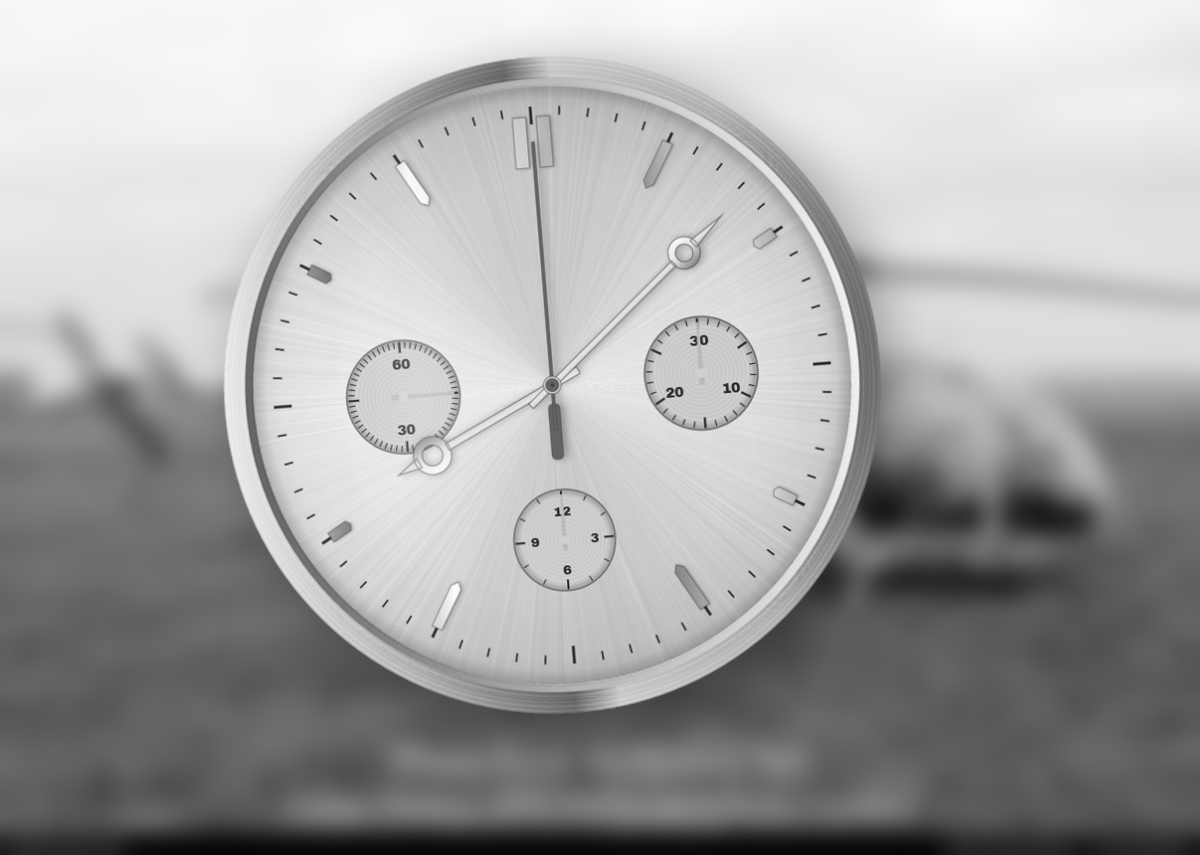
8.08.15
